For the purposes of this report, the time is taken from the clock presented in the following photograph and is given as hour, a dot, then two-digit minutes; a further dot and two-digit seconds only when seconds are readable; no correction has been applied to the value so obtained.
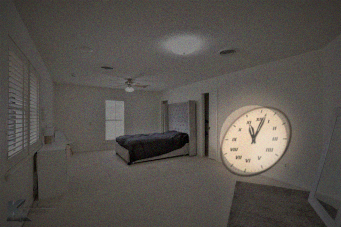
11.02
